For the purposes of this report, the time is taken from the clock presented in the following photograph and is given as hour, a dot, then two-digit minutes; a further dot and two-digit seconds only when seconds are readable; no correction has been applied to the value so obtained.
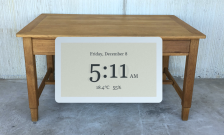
5.11
